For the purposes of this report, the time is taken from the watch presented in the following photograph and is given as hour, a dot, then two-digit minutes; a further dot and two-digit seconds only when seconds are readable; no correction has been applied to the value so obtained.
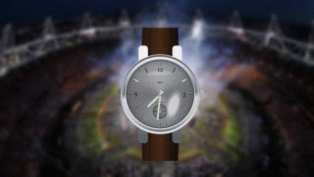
7.31
